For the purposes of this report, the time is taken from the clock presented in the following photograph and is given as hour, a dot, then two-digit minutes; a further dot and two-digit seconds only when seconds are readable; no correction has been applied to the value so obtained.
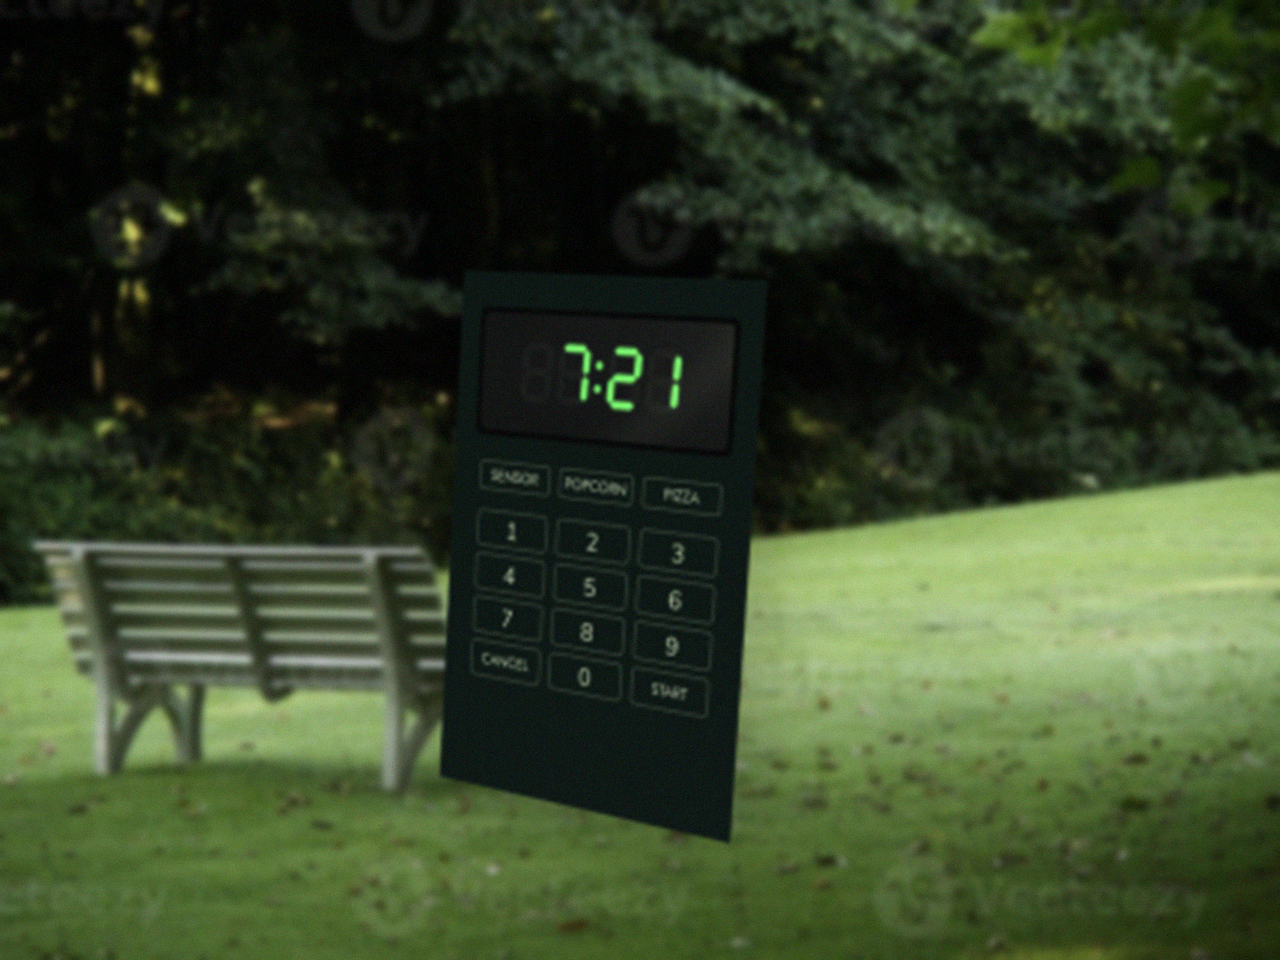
7.21
